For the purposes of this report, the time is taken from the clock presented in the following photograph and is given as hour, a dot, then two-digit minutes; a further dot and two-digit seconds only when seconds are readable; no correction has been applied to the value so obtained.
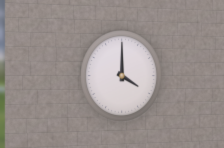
4.00
